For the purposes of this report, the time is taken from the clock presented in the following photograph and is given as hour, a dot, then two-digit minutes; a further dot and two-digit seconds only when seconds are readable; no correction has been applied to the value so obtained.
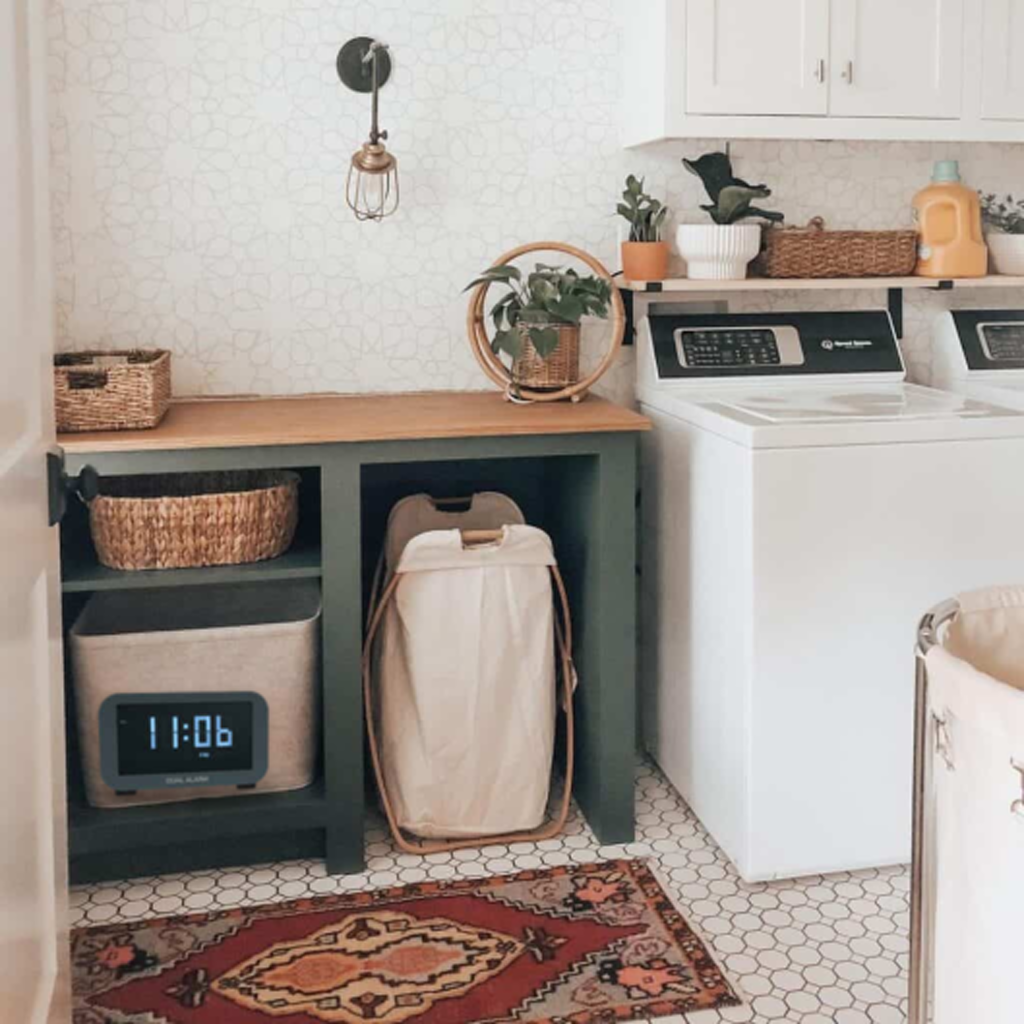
11.06
